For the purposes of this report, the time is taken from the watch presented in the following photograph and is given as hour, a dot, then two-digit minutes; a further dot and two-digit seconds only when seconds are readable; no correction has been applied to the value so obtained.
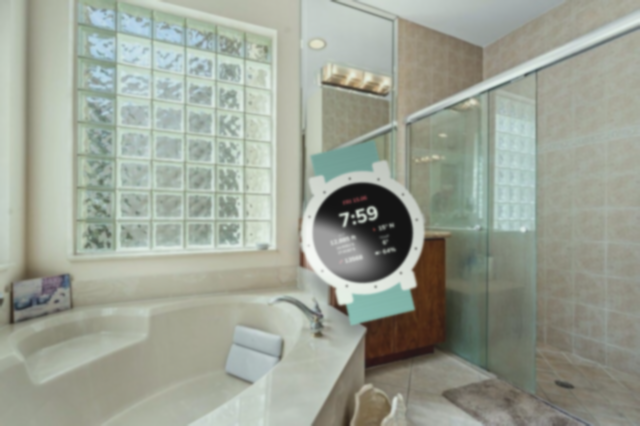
7.59
